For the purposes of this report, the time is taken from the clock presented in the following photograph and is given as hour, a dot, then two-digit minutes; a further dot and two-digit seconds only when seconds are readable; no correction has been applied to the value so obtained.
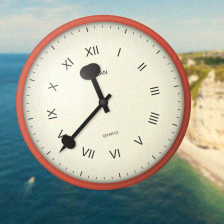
11.39
